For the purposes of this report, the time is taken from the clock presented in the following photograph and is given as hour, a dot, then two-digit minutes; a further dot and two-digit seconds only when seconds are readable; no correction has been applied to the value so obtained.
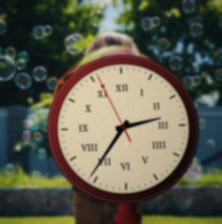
2.35.56
